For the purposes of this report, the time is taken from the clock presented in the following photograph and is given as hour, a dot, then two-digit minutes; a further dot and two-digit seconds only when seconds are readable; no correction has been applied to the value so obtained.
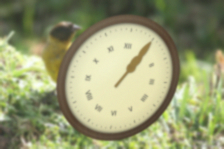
1.05
